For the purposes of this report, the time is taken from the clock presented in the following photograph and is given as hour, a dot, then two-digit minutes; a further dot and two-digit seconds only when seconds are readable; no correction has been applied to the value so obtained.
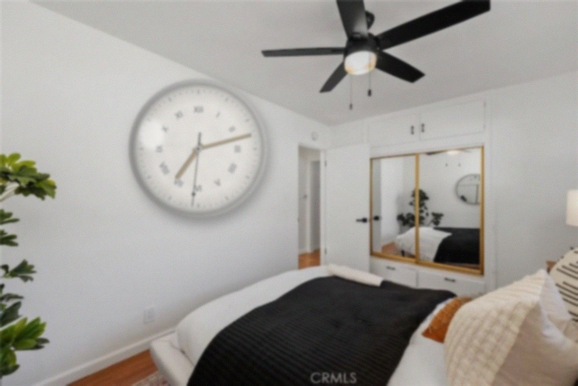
7.12.31
